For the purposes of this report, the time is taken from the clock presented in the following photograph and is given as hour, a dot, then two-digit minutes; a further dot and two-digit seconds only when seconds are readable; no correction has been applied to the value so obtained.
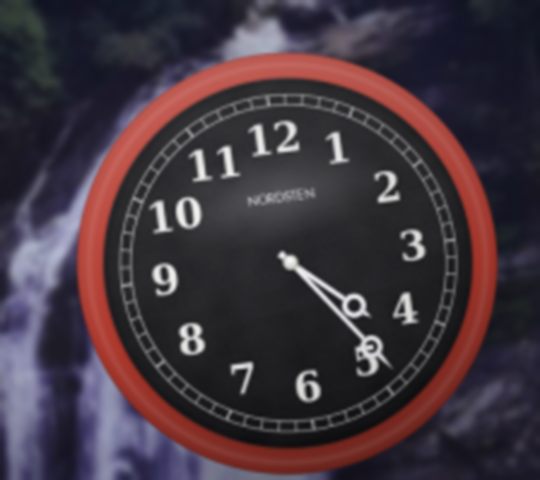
4.24
